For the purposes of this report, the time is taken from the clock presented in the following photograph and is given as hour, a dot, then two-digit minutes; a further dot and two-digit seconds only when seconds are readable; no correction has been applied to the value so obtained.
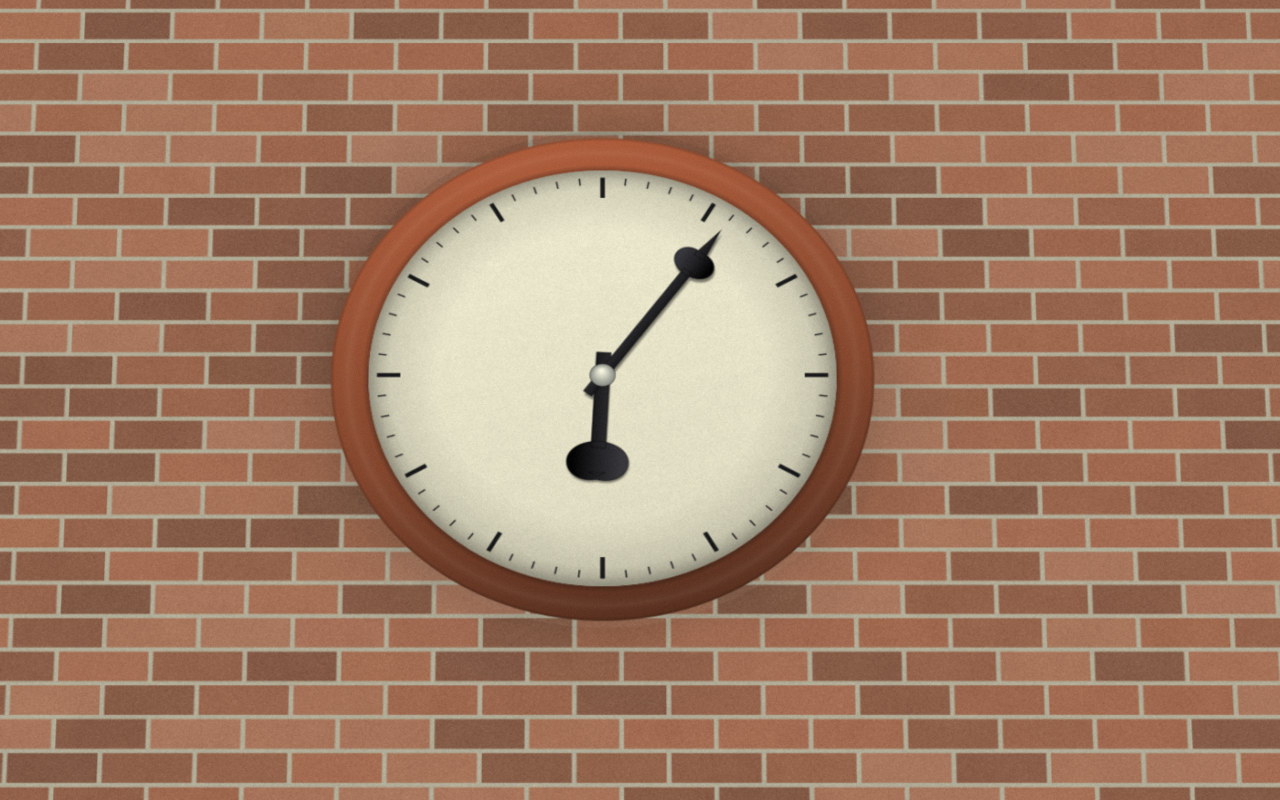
6.06
